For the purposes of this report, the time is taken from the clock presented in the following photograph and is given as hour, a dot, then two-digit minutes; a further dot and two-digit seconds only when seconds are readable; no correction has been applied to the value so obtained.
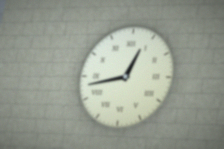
12.43
